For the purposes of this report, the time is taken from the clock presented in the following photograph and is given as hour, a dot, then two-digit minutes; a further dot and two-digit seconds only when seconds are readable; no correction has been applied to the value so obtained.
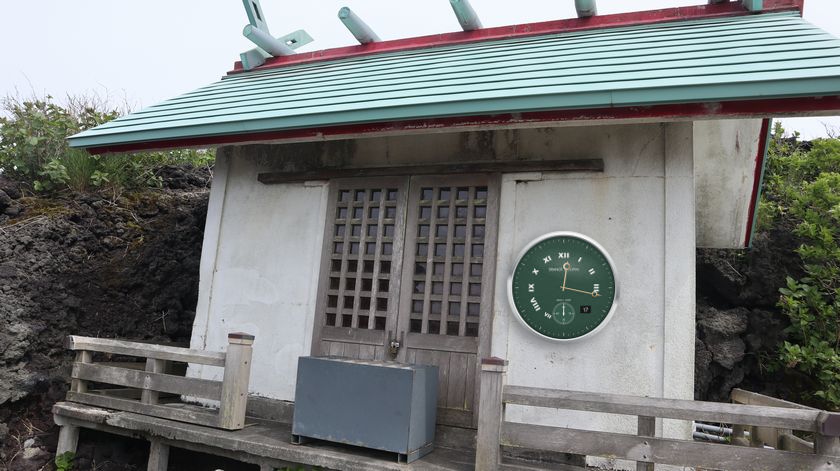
12.17
